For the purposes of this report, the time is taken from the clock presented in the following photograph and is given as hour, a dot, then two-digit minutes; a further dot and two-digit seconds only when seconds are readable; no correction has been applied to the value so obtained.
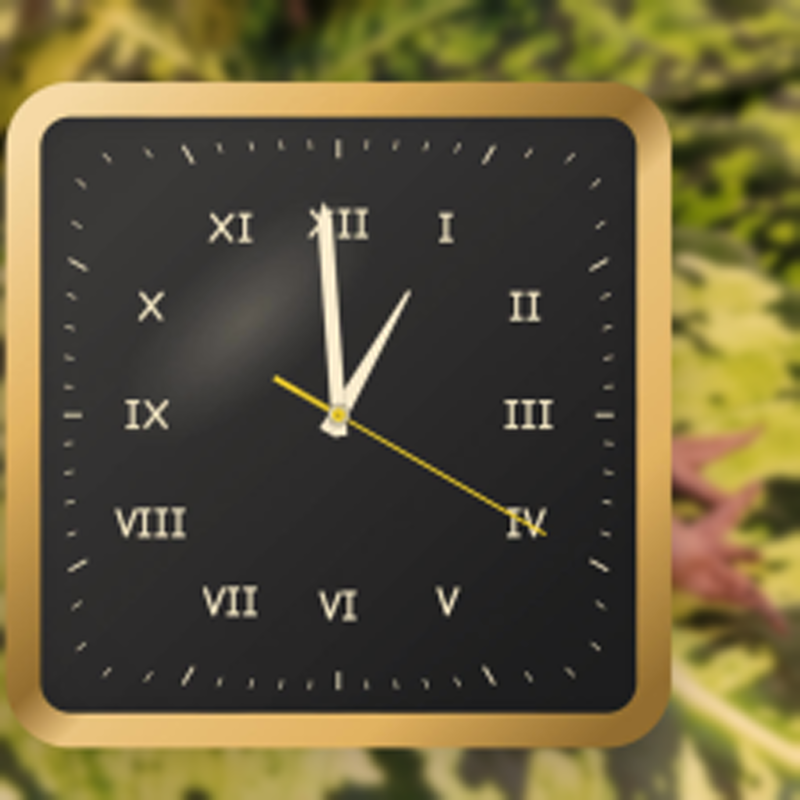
12.59.20
